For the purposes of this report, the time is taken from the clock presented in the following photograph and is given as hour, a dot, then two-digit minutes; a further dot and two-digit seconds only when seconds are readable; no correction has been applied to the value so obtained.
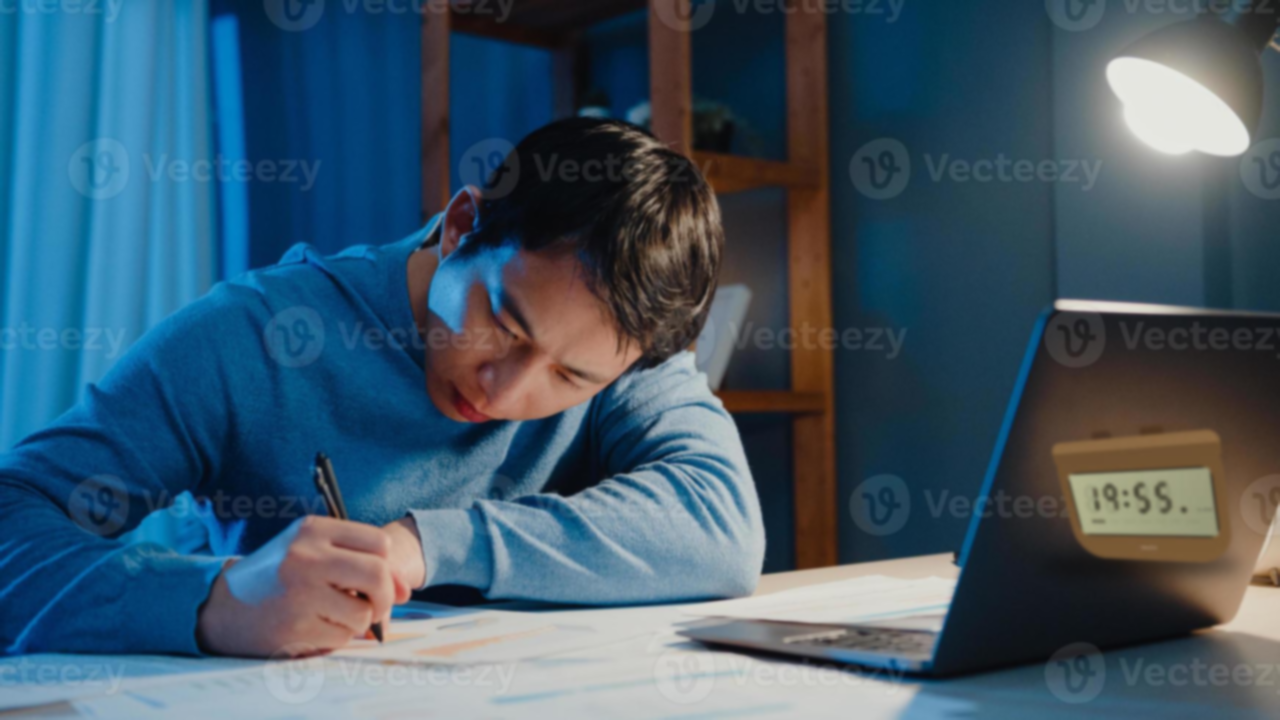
19.55
